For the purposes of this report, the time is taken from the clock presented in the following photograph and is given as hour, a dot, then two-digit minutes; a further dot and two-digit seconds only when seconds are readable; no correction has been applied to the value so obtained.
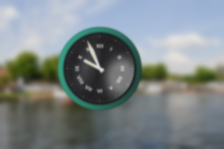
9.56
